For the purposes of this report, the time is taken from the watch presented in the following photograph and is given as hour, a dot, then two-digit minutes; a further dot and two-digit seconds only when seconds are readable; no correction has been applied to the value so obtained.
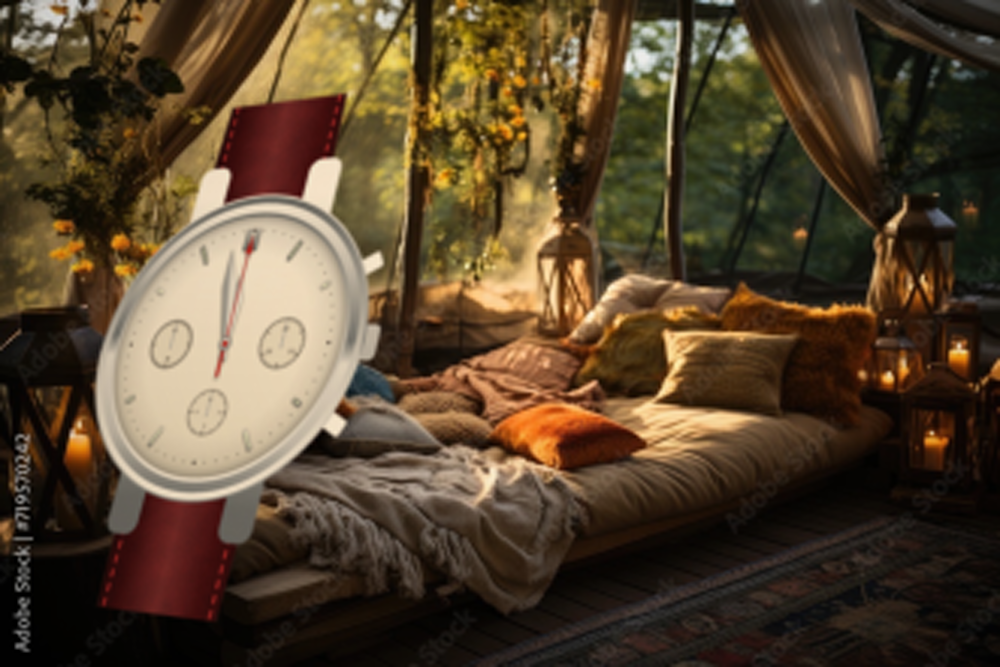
11.58
